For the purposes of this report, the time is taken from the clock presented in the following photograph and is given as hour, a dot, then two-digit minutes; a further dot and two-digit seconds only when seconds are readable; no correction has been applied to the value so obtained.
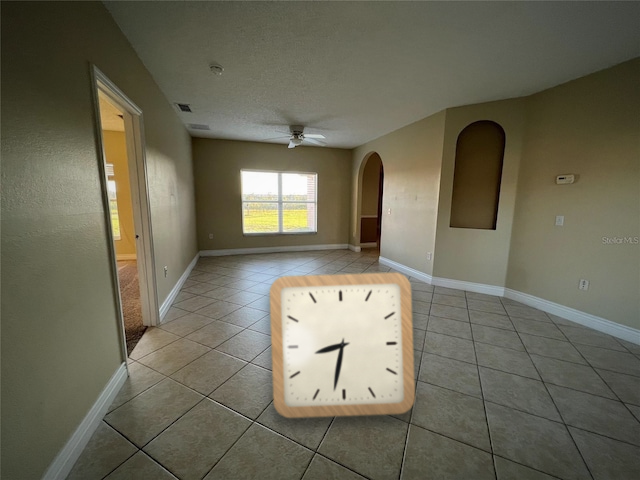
8.32
